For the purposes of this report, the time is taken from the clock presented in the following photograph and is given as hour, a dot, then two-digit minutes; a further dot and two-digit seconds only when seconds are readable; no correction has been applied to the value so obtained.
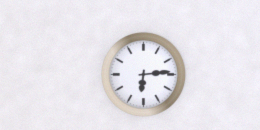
6.14
